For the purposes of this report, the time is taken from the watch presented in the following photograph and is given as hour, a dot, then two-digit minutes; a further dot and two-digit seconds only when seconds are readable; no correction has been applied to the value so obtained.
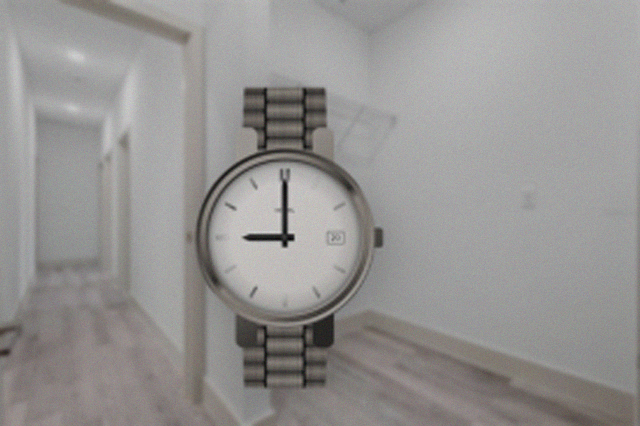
9.00
